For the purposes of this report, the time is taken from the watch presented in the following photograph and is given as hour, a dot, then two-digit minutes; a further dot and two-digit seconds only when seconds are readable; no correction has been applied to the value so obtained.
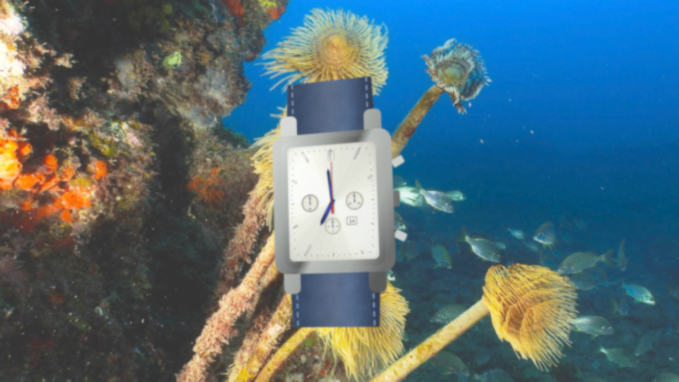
6.59
